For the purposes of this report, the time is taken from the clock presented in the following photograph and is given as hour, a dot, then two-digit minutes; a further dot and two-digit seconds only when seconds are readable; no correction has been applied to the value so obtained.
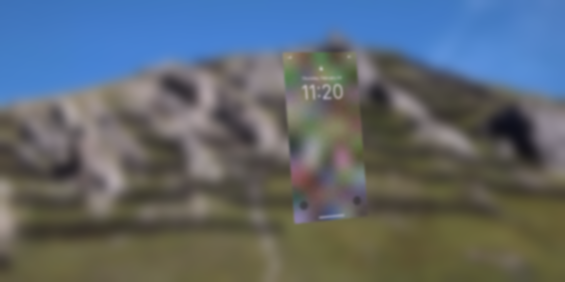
11.20
